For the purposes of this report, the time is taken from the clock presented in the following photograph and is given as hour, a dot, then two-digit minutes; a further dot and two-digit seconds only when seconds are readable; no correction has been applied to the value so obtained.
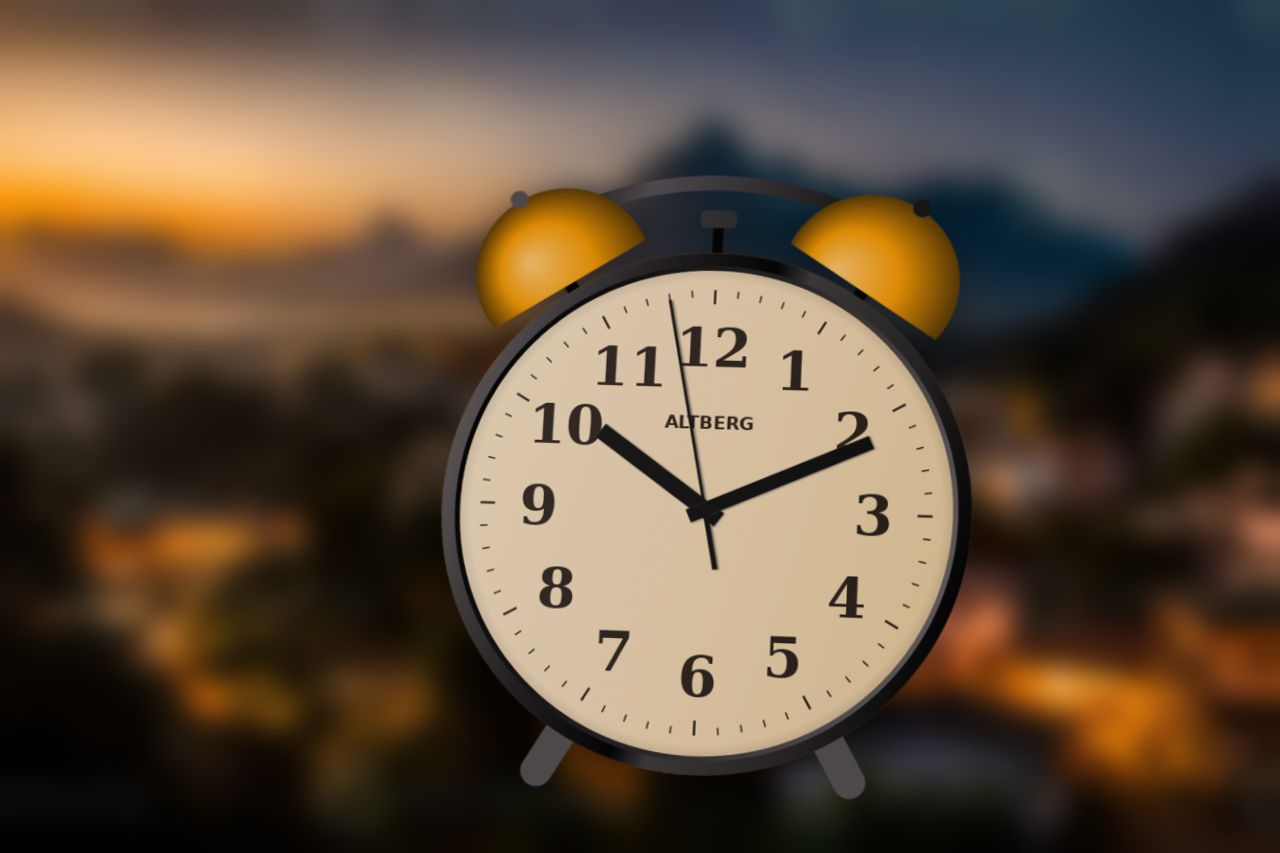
10.10.58
